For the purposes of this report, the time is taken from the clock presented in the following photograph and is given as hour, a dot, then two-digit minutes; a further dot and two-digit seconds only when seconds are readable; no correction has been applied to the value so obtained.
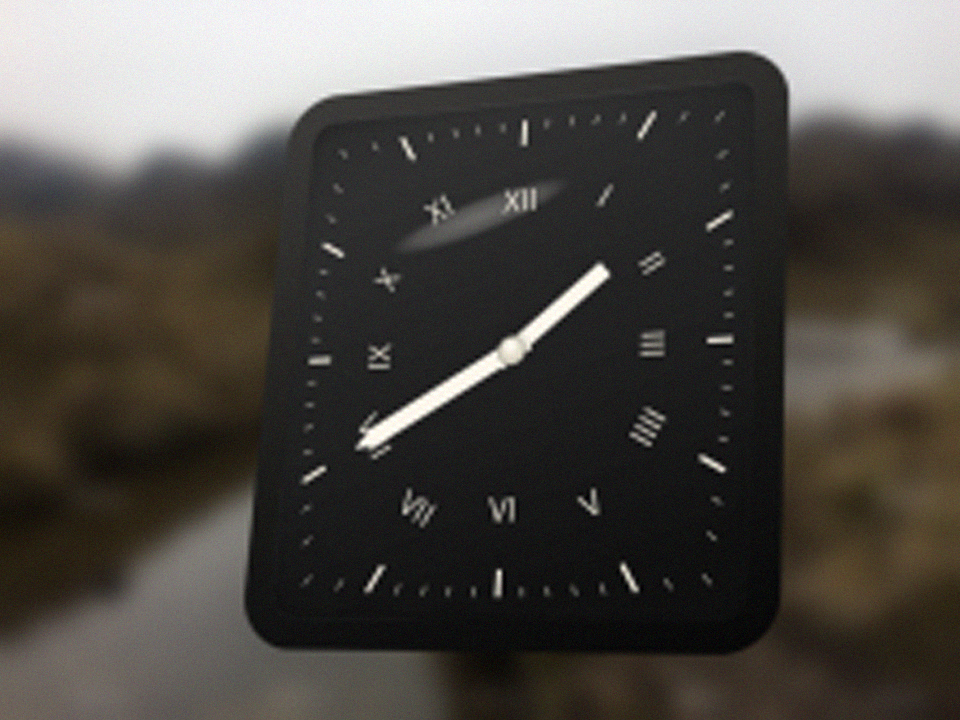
1.40
